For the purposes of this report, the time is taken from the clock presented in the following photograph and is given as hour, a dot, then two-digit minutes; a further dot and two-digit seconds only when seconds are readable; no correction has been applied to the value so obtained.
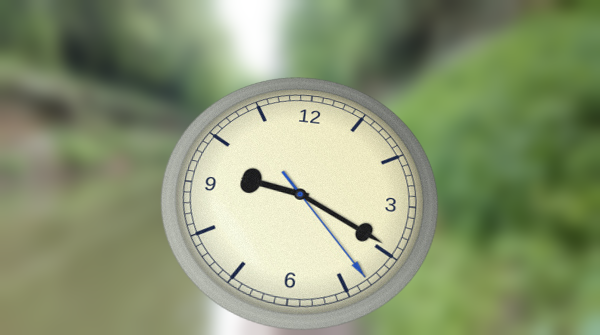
9.19.23
